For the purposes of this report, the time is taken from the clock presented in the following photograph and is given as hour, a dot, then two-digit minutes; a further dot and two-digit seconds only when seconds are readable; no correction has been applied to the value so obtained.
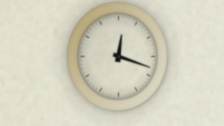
12.18
